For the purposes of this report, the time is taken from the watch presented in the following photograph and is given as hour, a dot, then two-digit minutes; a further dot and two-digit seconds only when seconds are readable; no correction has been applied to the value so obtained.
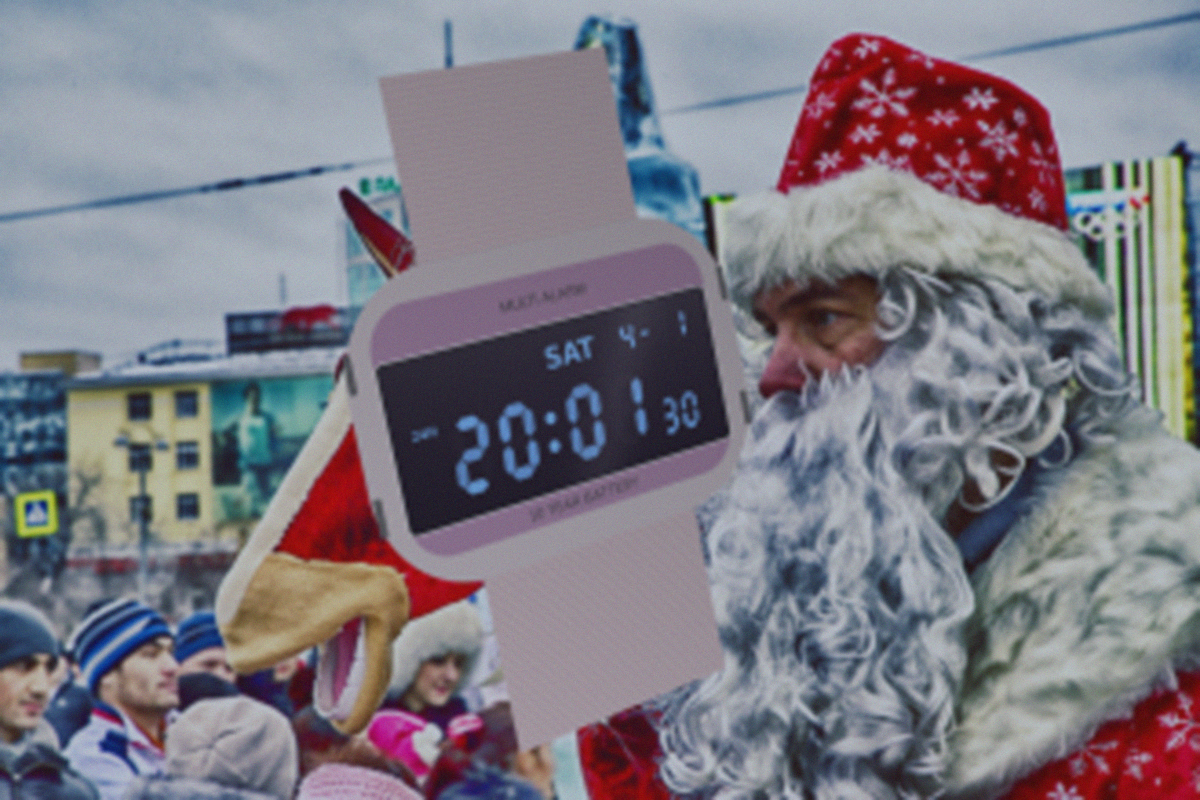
20.01.30
